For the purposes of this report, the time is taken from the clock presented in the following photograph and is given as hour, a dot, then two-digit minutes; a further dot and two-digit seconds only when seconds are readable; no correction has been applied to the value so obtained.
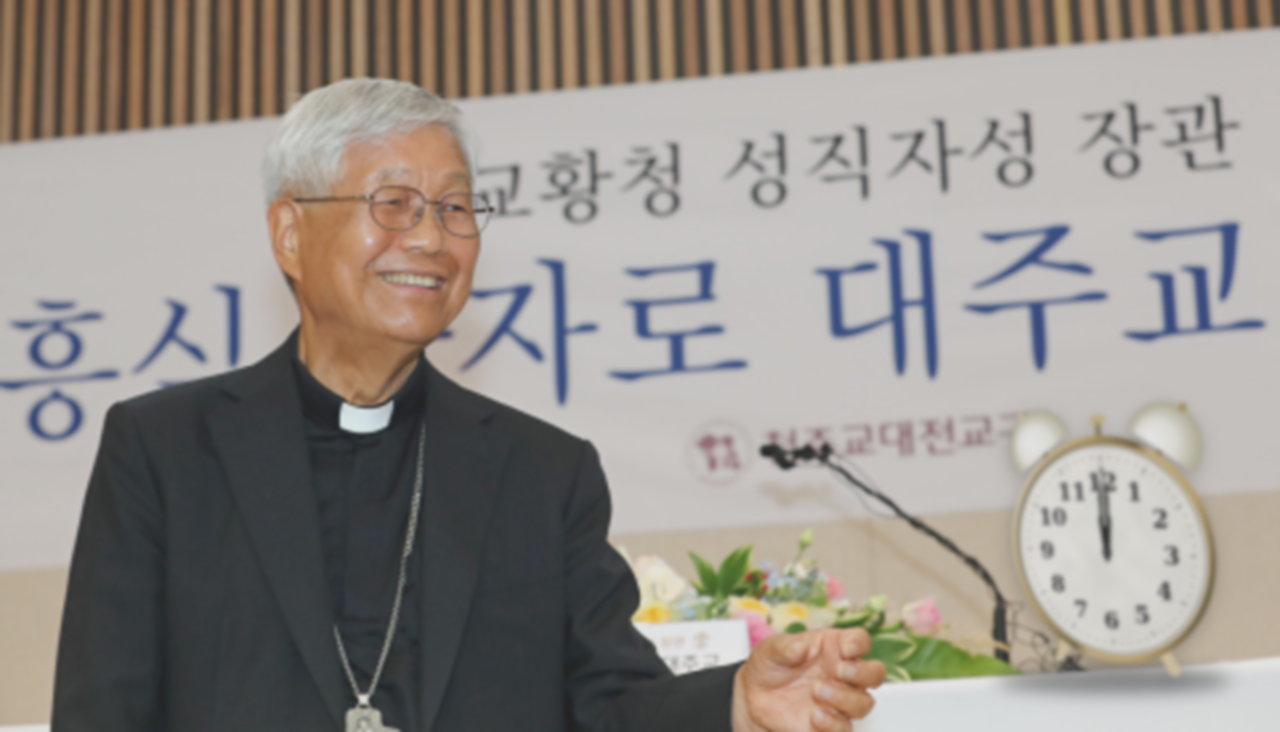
12.00
